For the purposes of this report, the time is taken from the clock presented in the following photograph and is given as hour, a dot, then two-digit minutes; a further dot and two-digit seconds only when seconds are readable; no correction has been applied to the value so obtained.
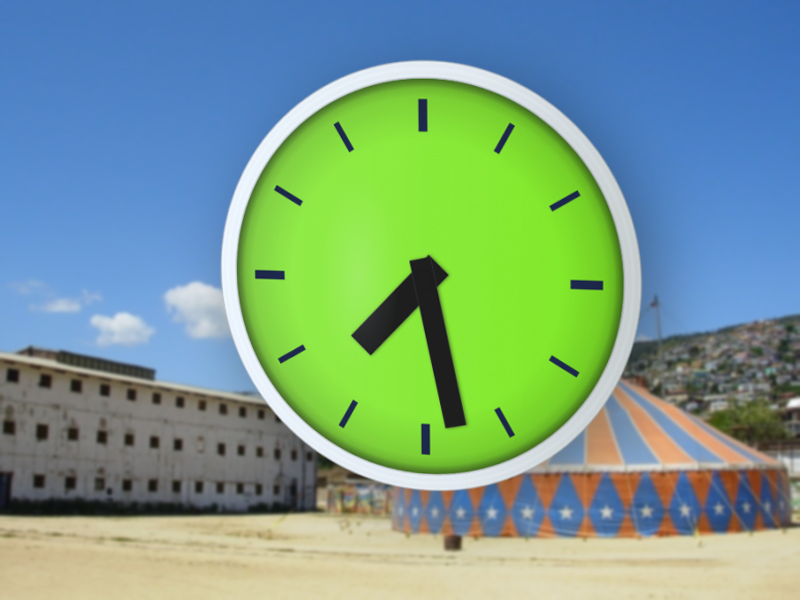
7.28
